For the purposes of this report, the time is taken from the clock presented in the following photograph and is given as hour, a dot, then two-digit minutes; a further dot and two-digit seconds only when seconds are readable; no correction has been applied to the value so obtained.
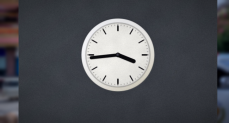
3.44
